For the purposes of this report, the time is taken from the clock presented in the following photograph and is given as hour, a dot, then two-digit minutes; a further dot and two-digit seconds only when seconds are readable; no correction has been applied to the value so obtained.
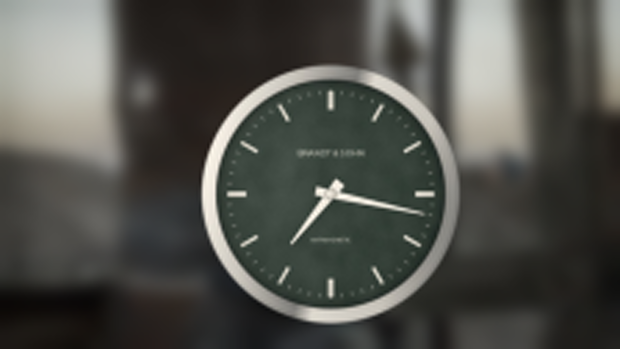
7.17
